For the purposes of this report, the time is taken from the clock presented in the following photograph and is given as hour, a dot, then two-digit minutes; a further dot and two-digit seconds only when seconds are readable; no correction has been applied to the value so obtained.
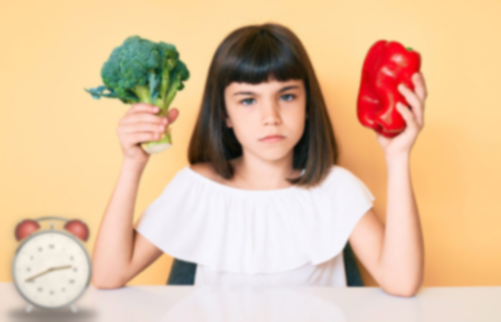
2.41
